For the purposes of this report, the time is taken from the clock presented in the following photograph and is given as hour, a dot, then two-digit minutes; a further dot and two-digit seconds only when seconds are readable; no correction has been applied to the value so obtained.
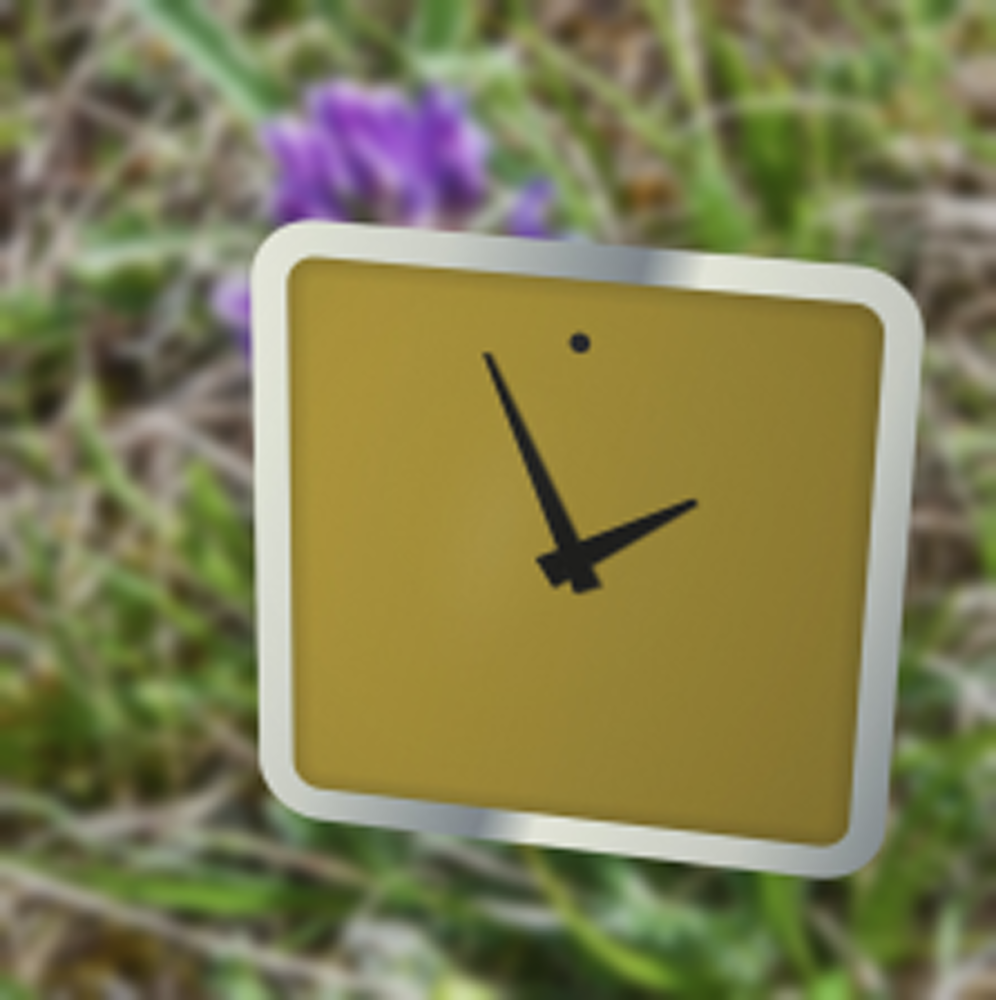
1.56
